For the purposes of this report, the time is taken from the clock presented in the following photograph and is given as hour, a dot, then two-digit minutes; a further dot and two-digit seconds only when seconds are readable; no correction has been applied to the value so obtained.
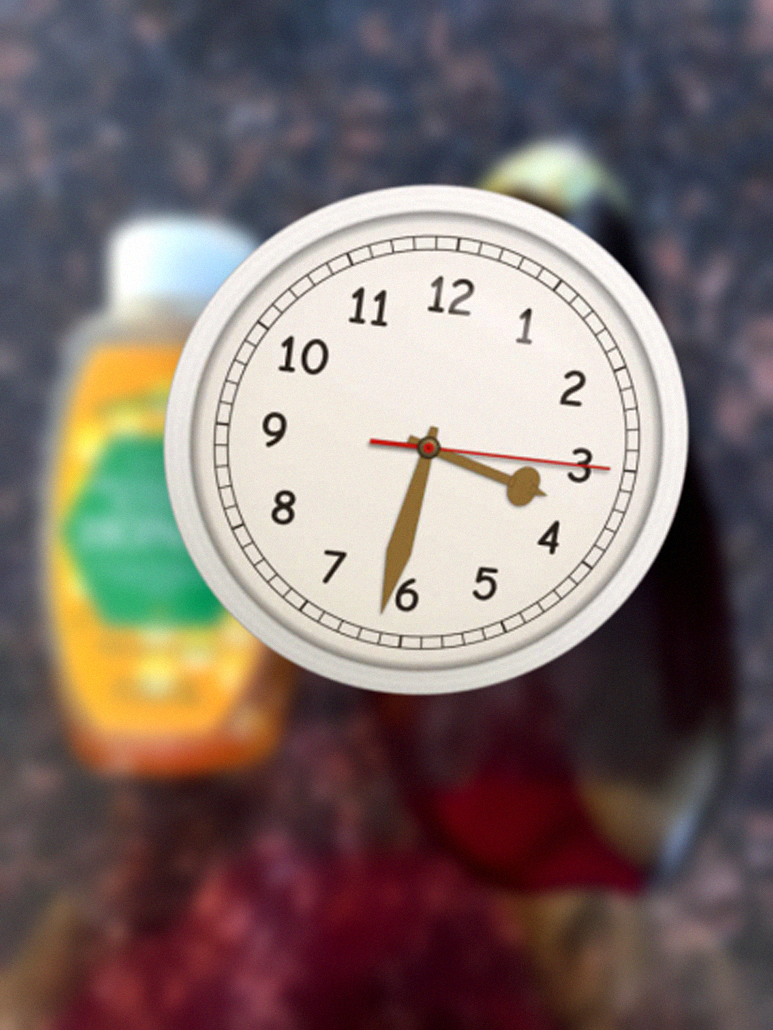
3.31.15
